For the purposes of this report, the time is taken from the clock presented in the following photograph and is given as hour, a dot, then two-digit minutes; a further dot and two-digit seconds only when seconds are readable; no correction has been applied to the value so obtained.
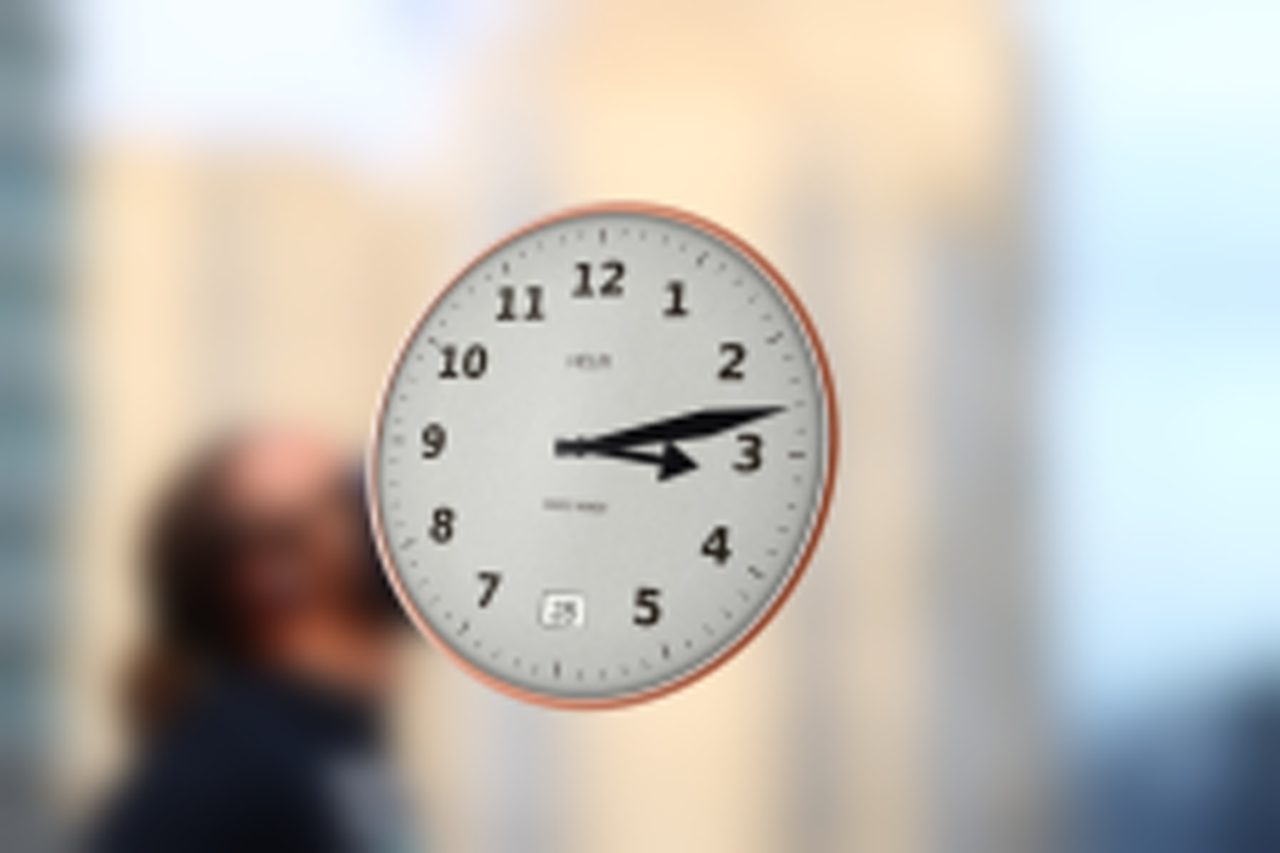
3.13
